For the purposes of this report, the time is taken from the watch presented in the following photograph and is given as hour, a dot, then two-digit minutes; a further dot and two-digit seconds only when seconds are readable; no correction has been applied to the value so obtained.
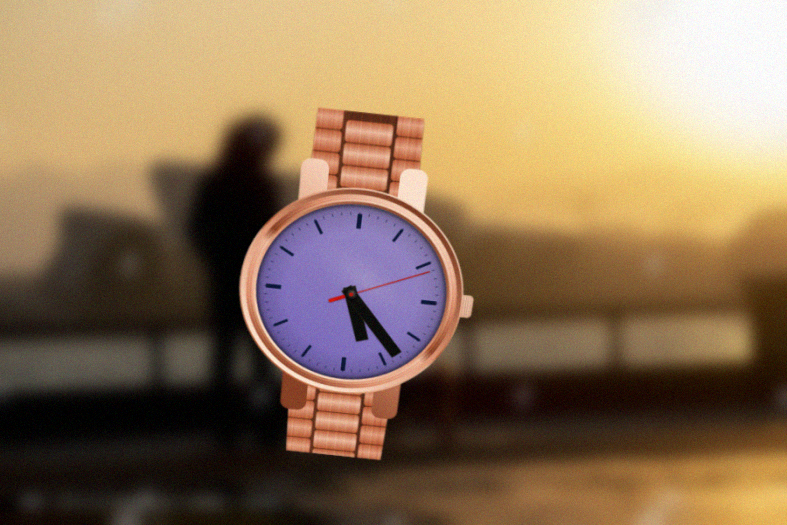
5.23.11
